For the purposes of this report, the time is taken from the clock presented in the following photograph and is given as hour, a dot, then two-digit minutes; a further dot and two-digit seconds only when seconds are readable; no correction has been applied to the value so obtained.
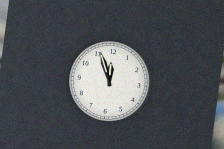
11.56
